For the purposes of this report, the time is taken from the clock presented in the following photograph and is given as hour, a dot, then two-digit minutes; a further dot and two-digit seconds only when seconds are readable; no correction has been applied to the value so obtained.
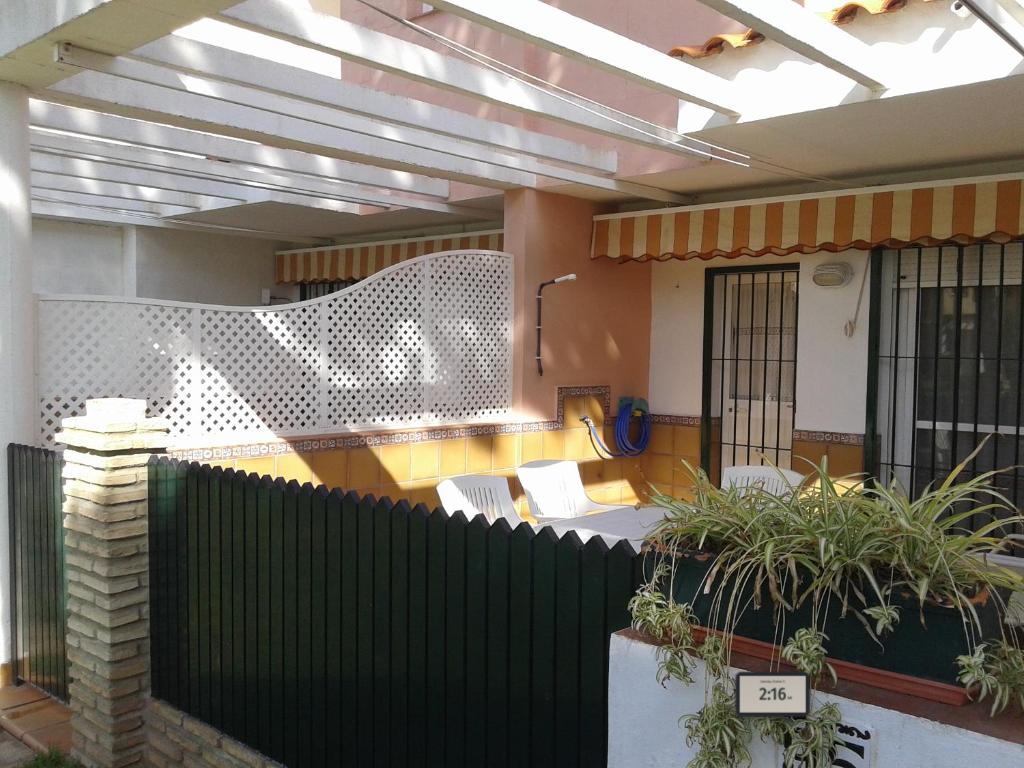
2.16
